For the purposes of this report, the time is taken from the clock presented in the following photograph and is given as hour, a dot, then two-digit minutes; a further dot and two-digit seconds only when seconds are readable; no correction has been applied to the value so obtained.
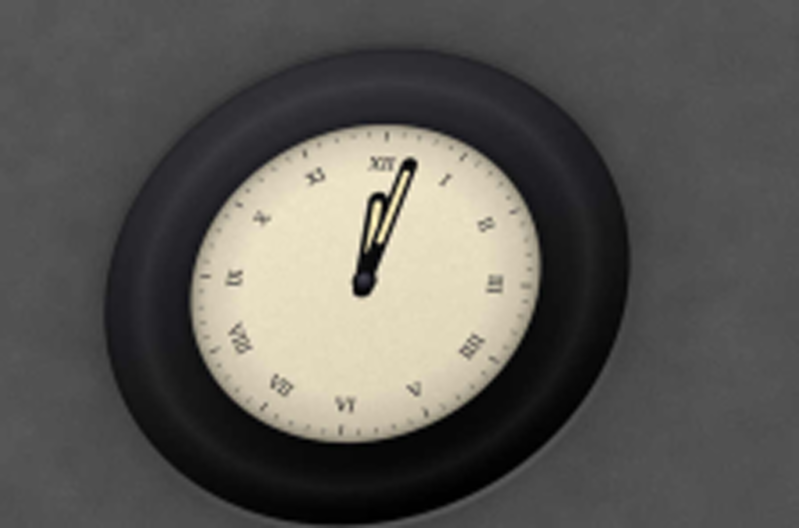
12.02
